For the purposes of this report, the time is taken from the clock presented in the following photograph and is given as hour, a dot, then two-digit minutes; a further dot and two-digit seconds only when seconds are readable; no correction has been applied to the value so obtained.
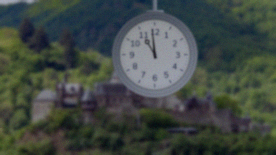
10.59
